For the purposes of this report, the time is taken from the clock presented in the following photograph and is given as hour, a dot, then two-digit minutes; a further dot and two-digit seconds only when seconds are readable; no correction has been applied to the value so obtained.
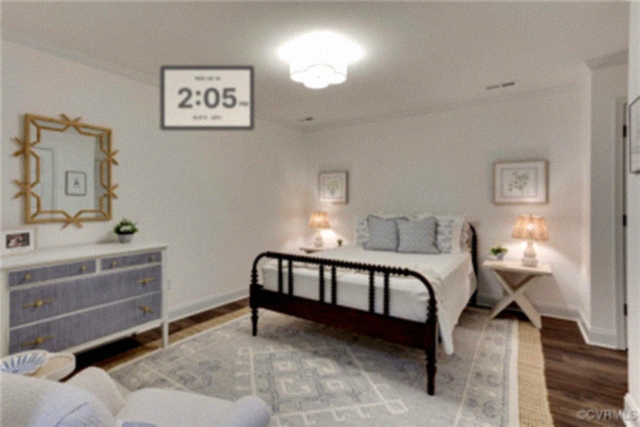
2.05
